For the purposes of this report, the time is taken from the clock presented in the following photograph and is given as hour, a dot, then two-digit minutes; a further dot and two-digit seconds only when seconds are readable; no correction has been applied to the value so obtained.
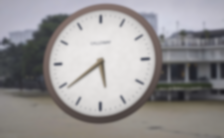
5.39
